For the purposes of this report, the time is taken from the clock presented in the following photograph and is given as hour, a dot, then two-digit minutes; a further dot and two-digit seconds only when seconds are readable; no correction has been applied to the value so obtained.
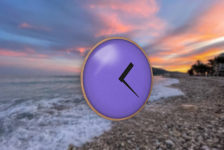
1.22
